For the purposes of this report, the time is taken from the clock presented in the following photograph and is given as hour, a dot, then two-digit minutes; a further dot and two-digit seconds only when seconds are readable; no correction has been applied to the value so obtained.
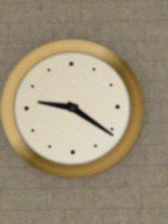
9.21
